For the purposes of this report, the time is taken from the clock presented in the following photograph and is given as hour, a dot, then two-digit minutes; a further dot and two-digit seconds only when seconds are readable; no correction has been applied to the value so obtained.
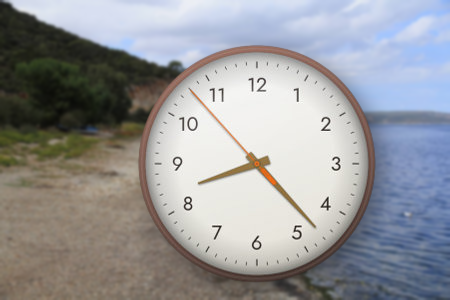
8.22.53
